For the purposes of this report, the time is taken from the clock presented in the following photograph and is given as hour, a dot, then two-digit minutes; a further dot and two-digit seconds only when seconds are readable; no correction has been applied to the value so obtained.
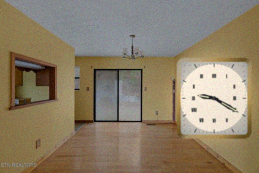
9.20
